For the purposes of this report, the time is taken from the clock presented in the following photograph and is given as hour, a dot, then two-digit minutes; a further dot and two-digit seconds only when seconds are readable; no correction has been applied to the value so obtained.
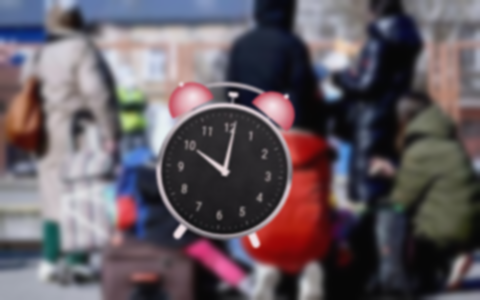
10.01
